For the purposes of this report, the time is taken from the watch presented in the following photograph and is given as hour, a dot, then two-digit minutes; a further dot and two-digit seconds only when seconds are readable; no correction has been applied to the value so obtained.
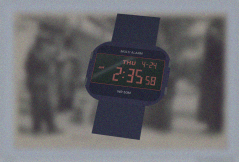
2.35.58
